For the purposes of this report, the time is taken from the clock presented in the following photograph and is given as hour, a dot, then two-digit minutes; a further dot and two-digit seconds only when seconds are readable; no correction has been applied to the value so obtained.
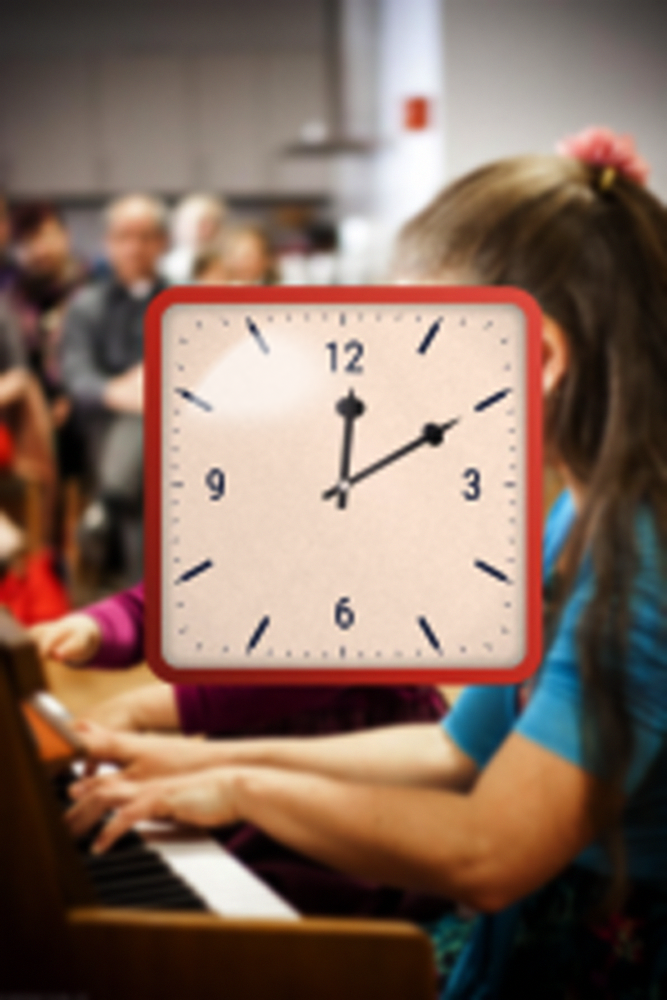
12.10
